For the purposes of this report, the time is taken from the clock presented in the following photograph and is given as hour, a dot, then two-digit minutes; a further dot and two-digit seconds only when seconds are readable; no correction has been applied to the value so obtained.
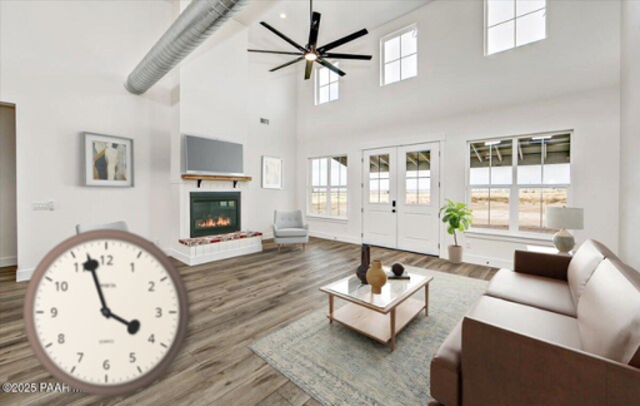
3.57
